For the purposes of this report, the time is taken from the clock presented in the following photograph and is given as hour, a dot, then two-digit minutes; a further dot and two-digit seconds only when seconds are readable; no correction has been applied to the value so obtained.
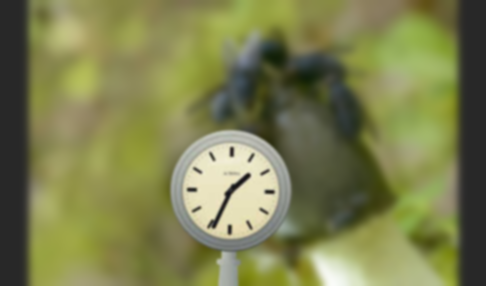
1.34
